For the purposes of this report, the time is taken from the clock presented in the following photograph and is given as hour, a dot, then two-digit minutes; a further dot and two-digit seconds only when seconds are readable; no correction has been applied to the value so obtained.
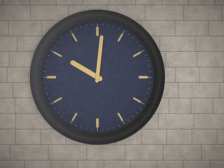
10.01
